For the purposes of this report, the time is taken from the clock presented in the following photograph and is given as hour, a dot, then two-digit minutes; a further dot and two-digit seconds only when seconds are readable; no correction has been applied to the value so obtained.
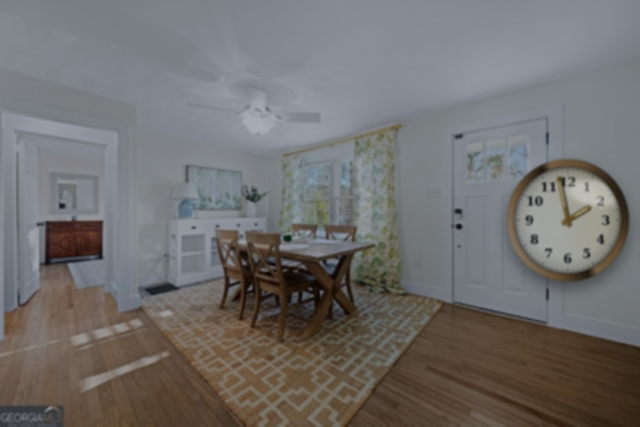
1.58
